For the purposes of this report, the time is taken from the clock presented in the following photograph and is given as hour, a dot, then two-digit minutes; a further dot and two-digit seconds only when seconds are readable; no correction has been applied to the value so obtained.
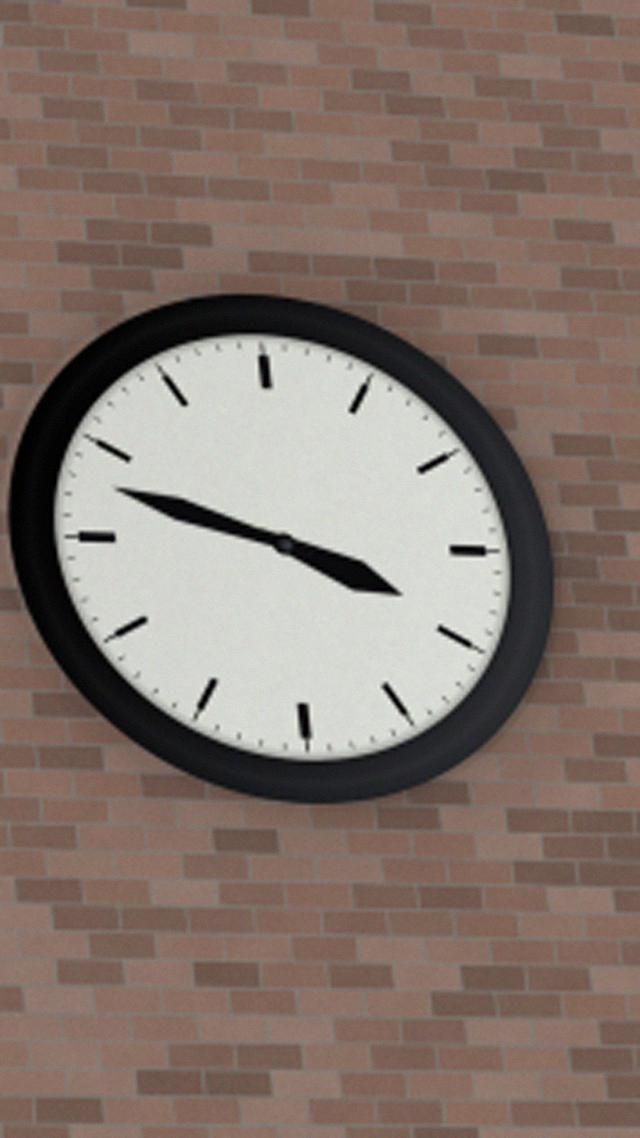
3.48
